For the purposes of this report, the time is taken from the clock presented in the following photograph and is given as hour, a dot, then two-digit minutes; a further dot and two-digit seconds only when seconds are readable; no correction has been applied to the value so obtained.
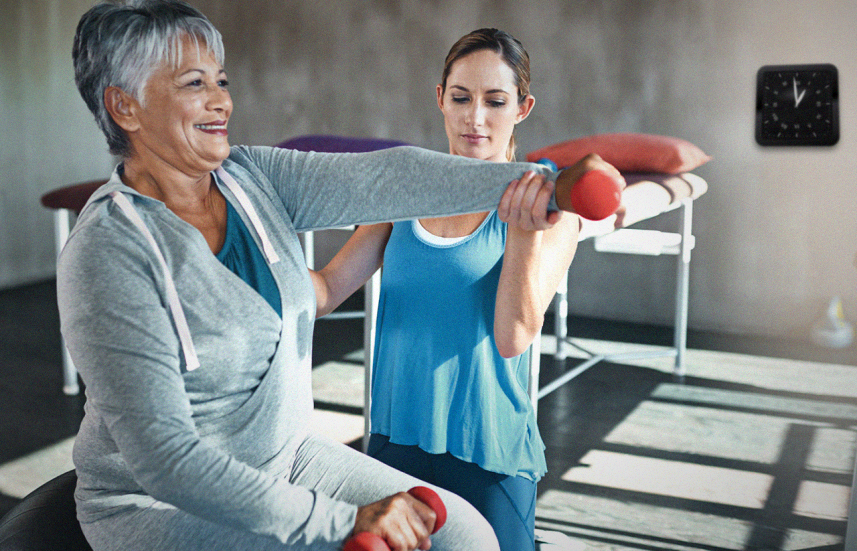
12.59
